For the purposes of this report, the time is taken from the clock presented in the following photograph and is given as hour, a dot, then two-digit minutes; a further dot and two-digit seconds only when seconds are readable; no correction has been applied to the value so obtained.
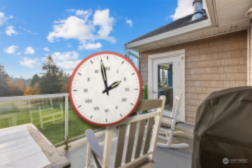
1.58
